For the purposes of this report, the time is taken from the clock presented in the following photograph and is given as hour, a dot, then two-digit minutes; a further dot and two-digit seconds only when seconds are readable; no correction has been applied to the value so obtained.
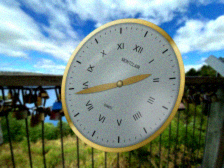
1.39
